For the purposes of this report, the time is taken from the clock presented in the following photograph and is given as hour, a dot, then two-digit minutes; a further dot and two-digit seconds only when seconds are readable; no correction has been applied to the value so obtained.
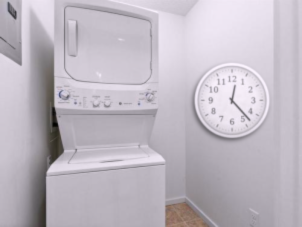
12.23
